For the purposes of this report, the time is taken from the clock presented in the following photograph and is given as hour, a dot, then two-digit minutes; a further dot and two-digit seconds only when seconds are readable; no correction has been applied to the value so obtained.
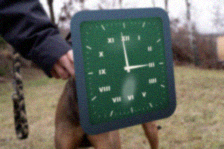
2.59
